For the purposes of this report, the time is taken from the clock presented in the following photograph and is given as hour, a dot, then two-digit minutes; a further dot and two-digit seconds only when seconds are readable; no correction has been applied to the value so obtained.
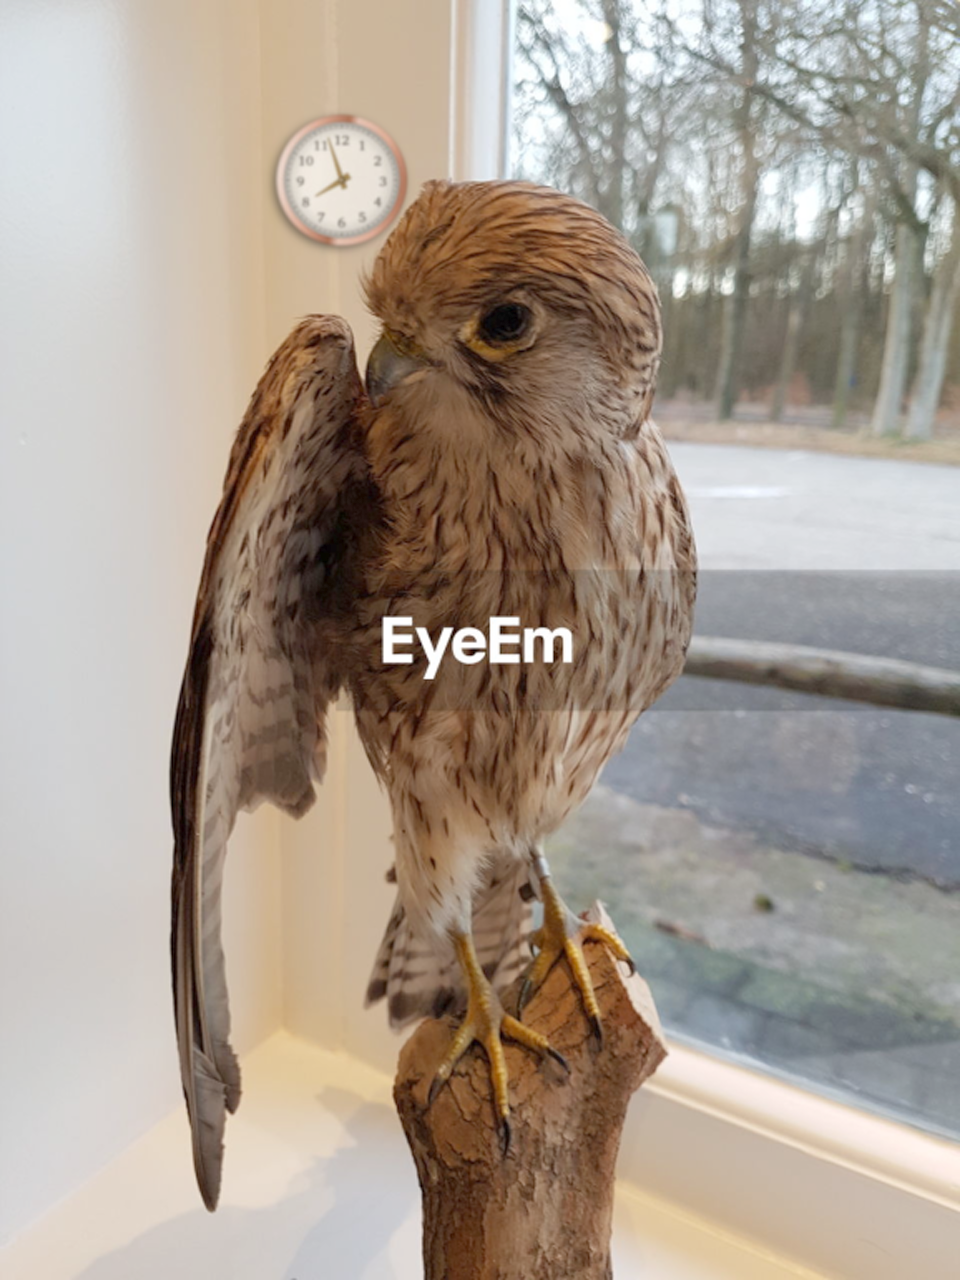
7.57
